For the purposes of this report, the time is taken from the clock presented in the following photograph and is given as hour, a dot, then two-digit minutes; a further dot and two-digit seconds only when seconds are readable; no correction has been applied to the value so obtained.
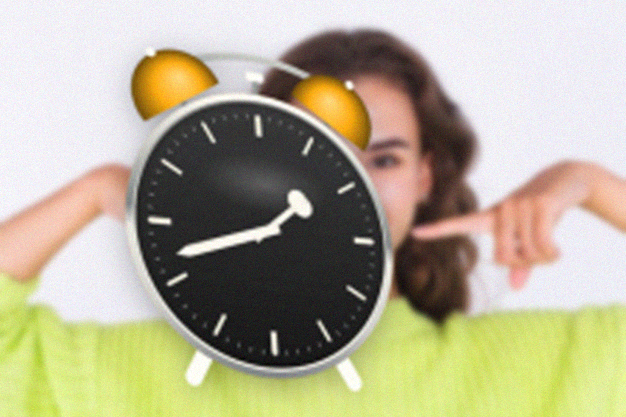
1.42
